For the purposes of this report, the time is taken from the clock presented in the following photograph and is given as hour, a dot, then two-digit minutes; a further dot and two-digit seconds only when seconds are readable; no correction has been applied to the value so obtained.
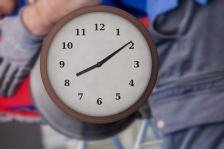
8.09
